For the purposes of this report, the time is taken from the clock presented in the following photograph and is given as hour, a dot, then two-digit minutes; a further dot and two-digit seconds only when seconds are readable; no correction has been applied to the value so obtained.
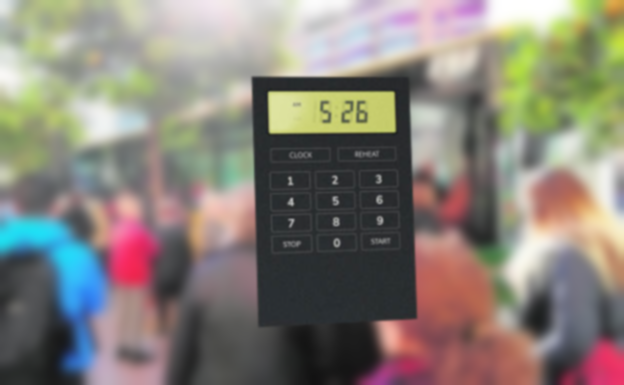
5.26
